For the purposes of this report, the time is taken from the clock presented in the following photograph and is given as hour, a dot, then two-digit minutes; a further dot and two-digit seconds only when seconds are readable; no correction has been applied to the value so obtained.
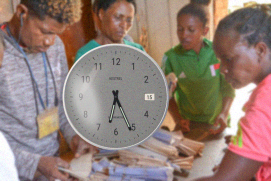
6.26
